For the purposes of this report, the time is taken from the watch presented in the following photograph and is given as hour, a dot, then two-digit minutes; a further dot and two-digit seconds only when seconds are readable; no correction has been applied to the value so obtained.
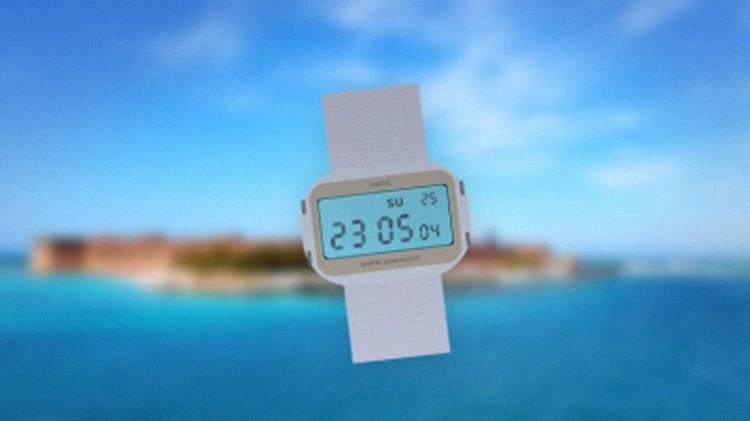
23.05.04
